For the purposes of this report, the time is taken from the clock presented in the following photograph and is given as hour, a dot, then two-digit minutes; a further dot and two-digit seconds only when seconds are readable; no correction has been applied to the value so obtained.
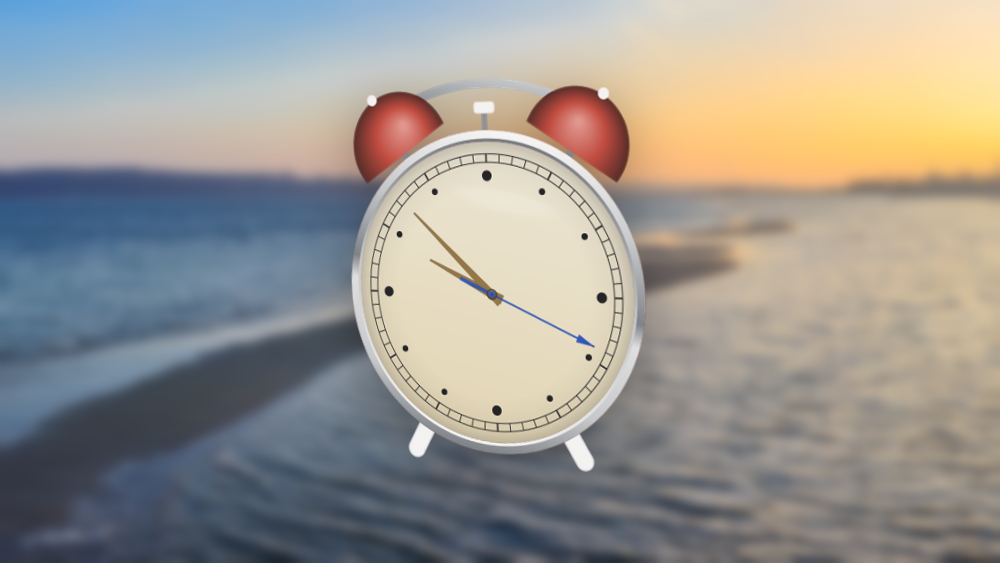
9.52.19
